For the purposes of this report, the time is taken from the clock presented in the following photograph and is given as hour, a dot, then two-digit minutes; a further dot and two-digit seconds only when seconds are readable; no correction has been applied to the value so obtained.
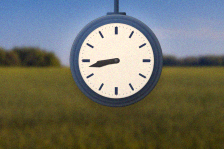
8.43
